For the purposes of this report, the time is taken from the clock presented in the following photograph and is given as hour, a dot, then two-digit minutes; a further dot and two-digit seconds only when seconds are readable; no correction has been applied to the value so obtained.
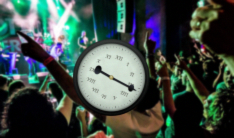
9.16
